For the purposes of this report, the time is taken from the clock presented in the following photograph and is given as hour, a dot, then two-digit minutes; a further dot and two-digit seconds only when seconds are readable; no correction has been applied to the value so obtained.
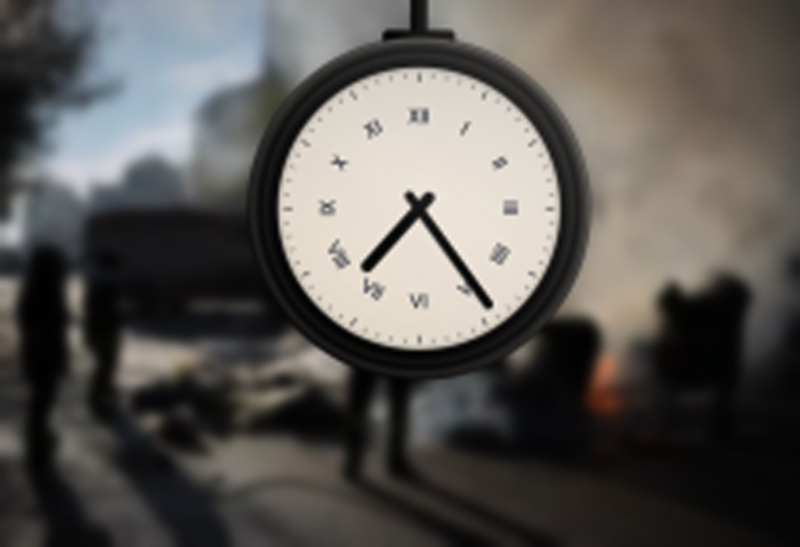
7.24
